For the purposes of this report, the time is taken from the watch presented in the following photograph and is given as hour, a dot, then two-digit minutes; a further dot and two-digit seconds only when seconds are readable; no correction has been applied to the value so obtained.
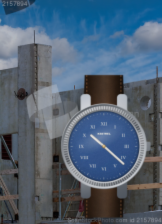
10.22
